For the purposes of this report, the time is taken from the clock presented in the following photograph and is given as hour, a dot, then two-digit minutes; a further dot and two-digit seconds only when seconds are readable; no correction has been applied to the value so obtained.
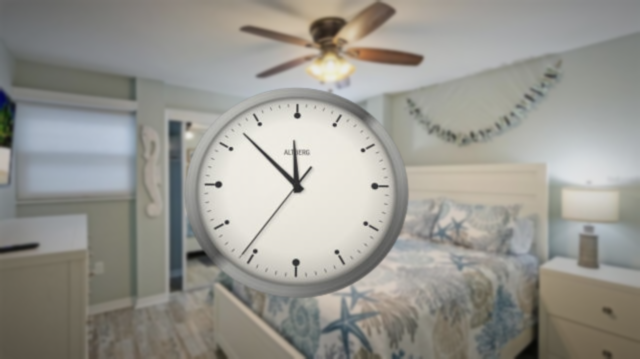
11.52.36
